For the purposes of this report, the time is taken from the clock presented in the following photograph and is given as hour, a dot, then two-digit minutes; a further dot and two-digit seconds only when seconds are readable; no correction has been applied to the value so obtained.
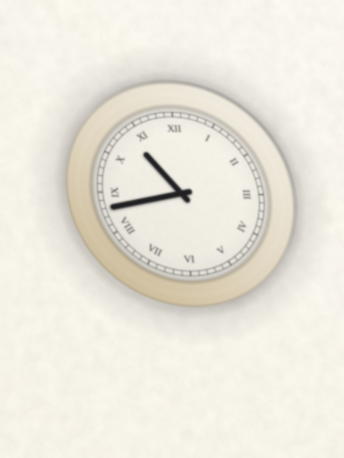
10.43
